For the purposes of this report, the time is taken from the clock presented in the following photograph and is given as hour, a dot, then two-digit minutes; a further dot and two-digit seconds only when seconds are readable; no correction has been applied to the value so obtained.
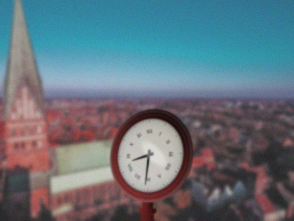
8.31
